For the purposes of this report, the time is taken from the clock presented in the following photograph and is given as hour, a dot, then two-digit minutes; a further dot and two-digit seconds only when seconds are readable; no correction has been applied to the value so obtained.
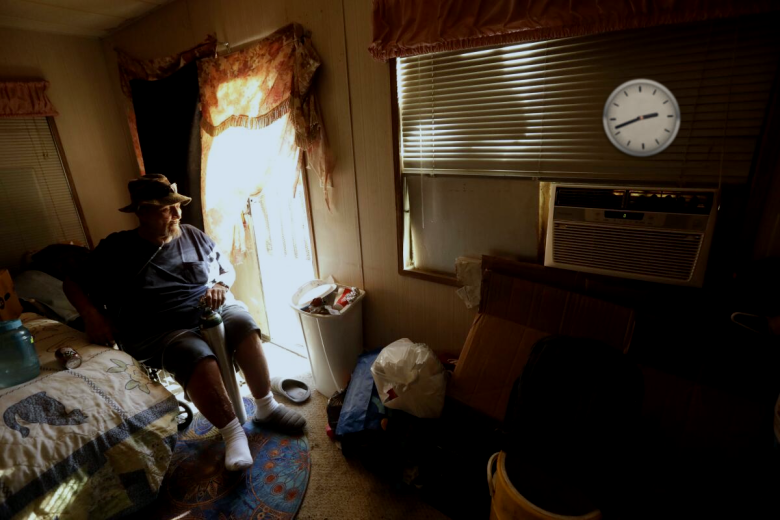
2.42
